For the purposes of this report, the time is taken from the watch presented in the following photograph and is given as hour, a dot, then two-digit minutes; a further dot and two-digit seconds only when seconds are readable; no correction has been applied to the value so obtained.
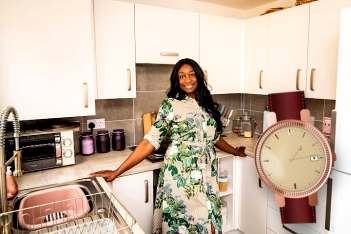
1.14
